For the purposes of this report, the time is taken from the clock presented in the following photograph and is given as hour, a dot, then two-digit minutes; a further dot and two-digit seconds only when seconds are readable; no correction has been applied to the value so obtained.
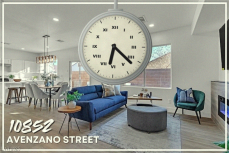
6.22
